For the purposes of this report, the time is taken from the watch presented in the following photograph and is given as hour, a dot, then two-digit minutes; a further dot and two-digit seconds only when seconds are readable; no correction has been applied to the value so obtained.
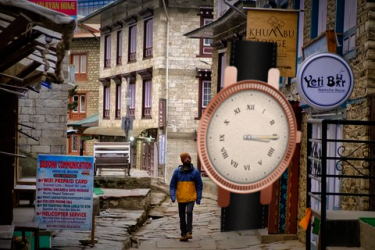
3.15
